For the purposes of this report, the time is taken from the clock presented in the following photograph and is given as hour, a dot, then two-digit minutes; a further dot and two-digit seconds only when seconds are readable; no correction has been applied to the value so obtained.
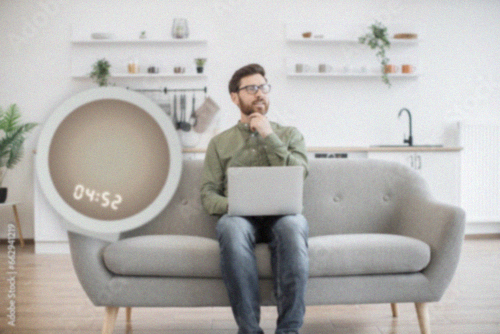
4.52
